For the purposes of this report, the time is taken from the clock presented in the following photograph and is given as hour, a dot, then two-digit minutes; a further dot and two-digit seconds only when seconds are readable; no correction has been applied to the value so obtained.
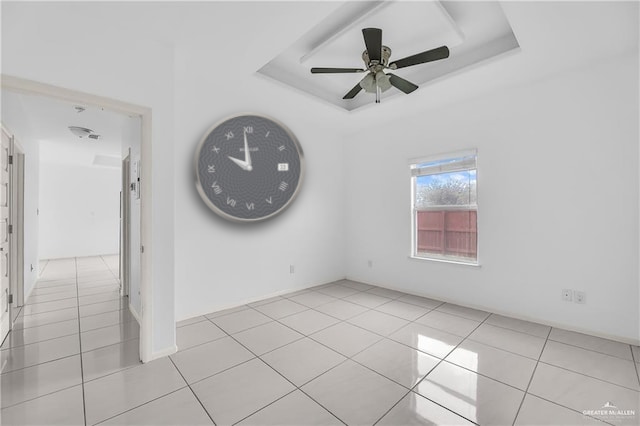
9.59
